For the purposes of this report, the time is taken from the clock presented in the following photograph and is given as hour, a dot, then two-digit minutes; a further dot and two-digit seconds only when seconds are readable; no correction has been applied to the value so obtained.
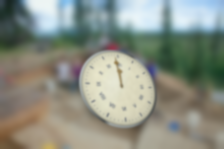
11.59
